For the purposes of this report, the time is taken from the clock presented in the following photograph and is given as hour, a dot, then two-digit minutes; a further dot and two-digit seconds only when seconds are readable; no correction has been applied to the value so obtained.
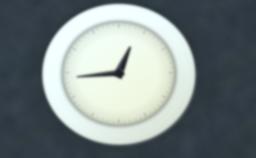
12.44
